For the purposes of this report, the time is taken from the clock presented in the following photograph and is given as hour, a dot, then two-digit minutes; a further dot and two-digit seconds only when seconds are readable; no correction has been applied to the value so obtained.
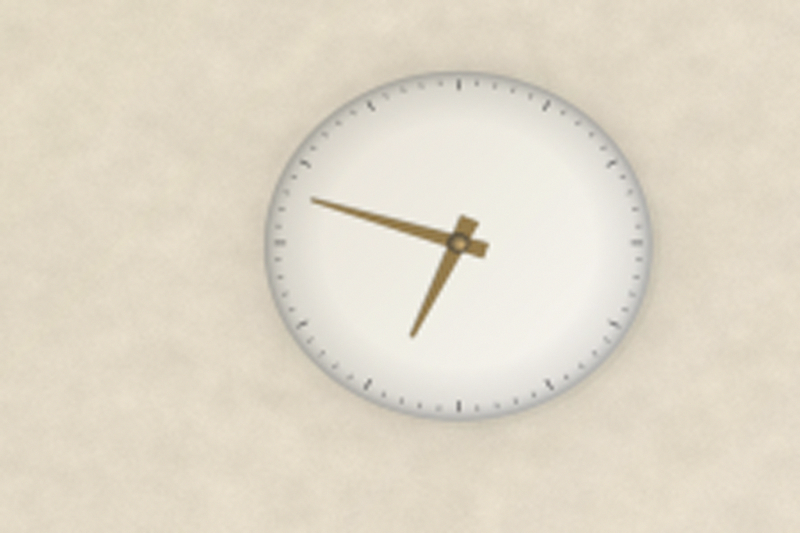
6.48
